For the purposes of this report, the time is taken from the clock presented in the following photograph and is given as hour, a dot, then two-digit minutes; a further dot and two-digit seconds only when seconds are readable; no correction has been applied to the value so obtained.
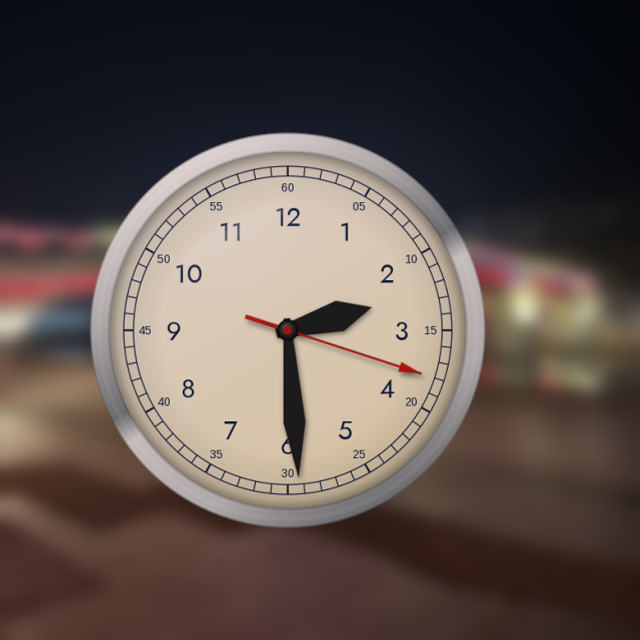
2.29.18
